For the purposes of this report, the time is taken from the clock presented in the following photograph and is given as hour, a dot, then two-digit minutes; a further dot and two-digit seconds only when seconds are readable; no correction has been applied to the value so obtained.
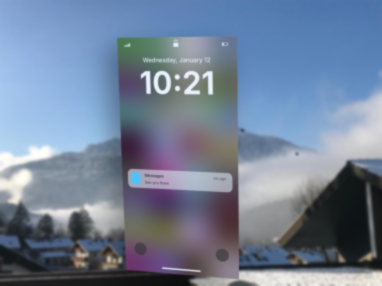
10.21
